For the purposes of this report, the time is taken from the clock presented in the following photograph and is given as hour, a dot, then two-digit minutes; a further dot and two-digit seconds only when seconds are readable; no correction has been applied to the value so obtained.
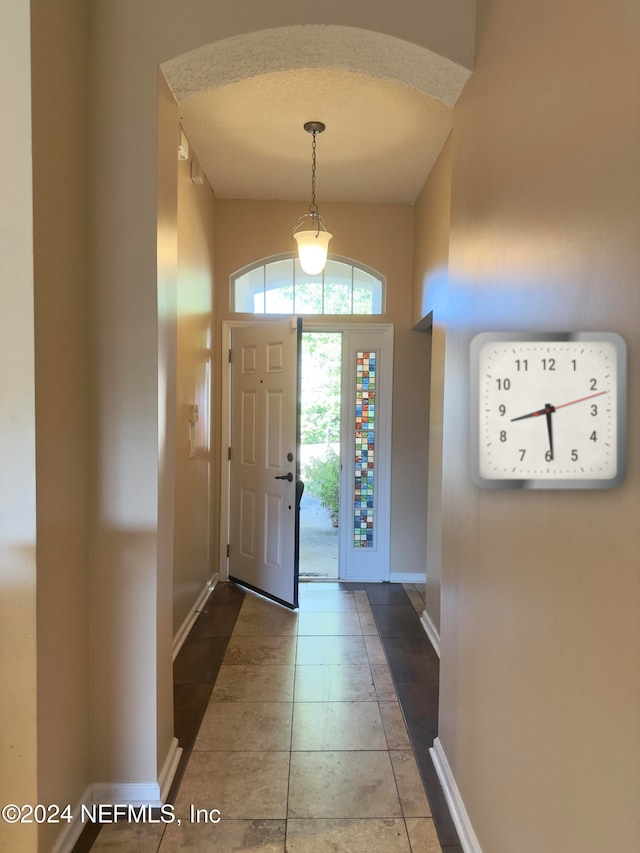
8.29.12
